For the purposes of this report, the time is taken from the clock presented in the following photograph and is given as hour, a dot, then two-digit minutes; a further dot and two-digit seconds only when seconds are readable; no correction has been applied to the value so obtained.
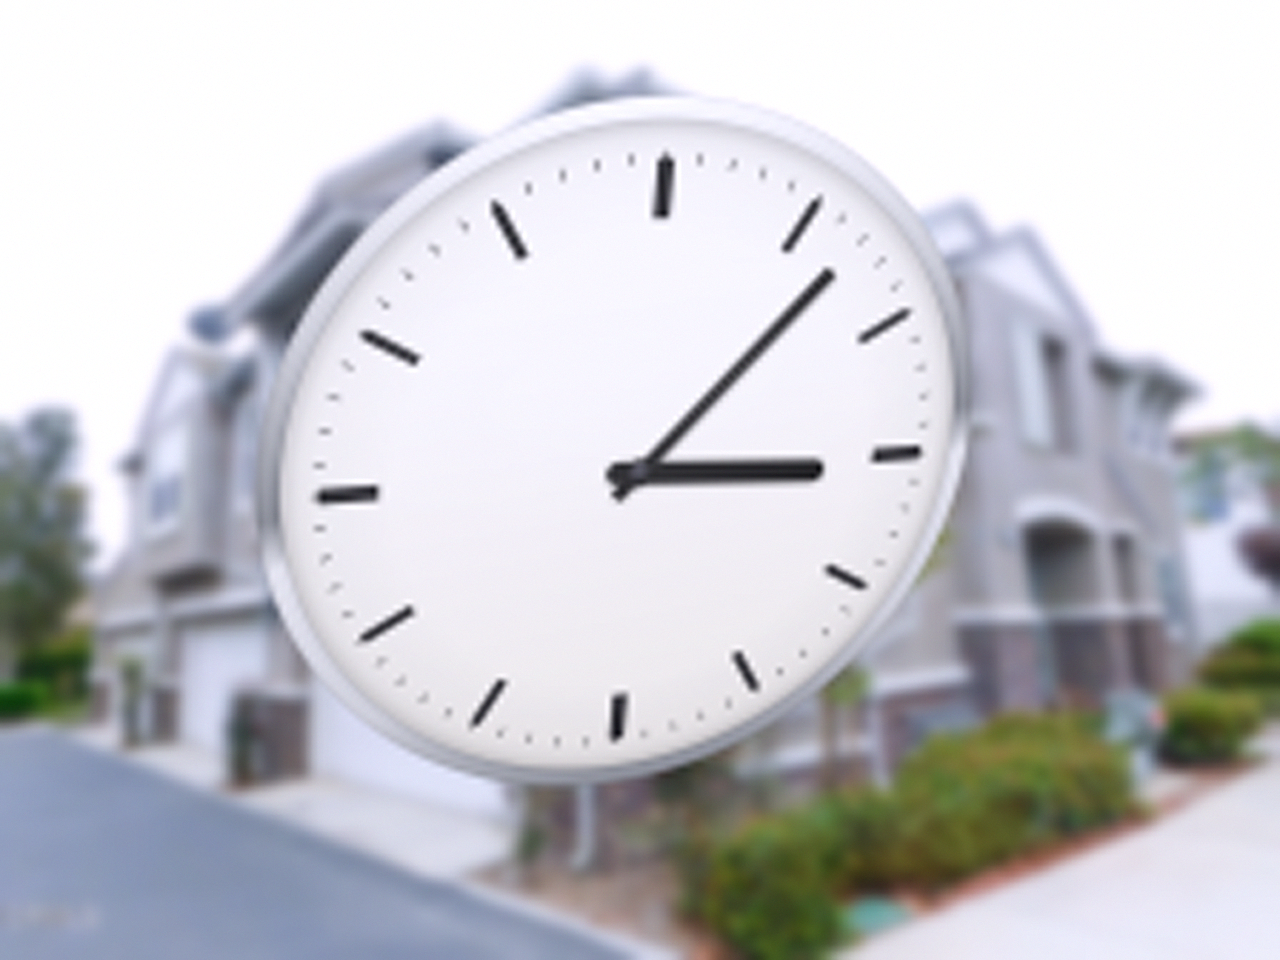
3.07
